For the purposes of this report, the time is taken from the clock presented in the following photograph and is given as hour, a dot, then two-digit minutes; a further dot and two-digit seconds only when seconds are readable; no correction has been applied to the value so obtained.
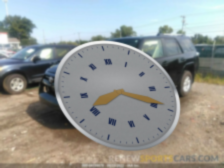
8.19
